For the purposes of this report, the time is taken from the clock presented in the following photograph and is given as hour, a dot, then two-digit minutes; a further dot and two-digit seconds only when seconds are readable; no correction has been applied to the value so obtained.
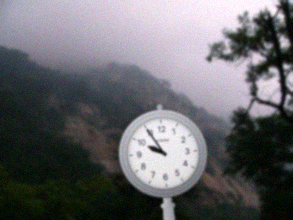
9.55
